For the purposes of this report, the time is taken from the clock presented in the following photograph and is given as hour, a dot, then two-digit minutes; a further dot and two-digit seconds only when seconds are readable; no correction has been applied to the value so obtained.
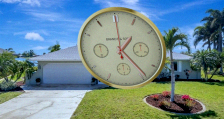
1.24
